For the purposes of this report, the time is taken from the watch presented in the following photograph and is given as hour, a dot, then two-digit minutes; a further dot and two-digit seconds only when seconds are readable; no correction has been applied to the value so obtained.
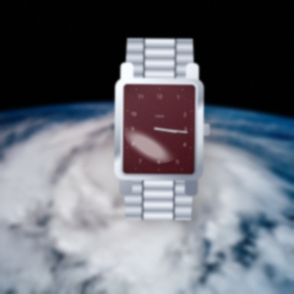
3.16
